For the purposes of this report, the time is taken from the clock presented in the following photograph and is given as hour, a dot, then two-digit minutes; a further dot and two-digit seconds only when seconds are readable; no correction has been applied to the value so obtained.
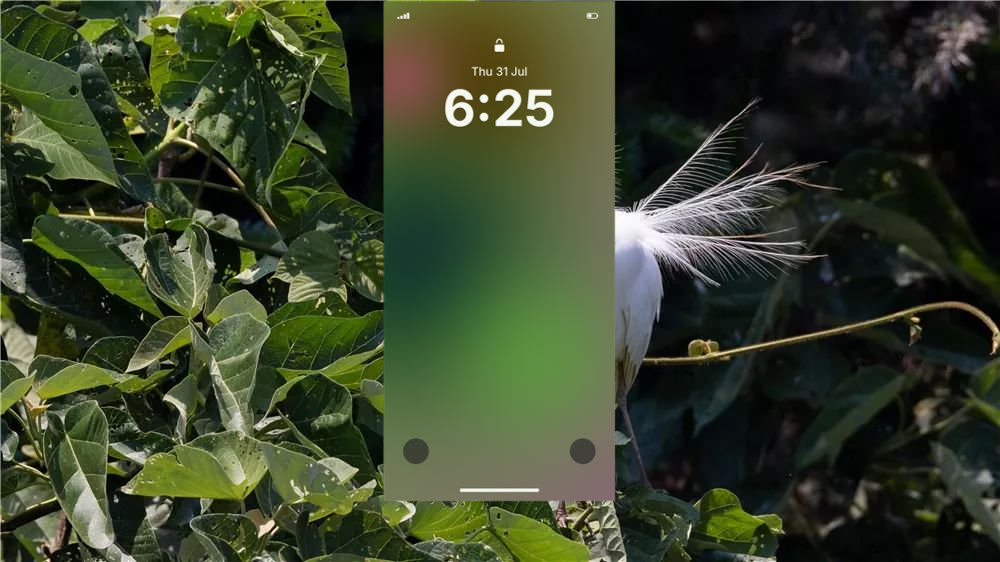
6.25
